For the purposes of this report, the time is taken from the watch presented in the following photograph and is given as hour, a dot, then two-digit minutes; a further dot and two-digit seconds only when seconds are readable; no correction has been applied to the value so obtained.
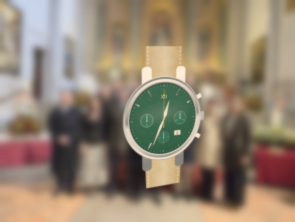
12.34
